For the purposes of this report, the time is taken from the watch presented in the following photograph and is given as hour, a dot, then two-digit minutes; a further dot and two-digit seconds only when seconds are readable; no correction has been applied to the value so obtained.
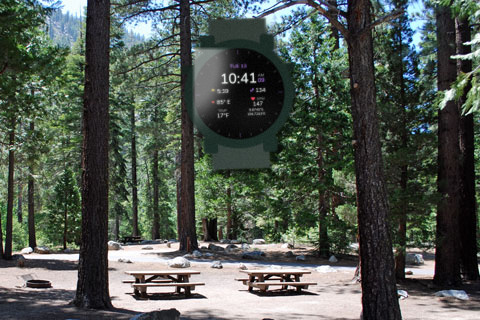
10.41
